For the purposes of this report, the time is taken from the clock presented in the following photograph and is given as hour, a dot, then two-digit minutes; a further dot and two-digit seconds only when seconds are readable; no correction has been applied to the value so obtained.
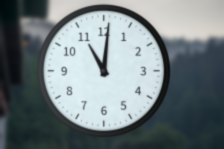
11.01
